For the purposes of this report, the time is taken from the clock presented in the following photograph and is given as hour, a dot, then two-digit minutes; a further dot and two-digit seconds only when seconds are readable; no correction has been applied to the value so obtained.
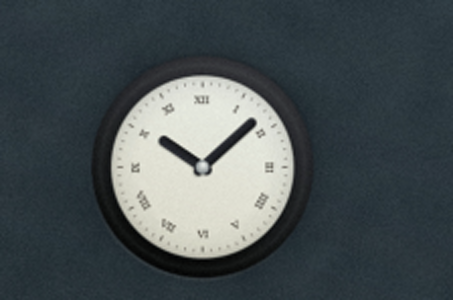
10.08
